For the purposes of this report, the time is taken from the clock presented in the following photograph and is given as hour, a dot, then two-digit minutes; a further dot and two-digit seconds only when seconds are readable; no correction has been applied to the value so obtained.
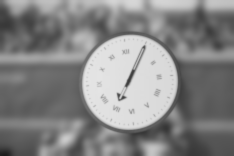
7.05
